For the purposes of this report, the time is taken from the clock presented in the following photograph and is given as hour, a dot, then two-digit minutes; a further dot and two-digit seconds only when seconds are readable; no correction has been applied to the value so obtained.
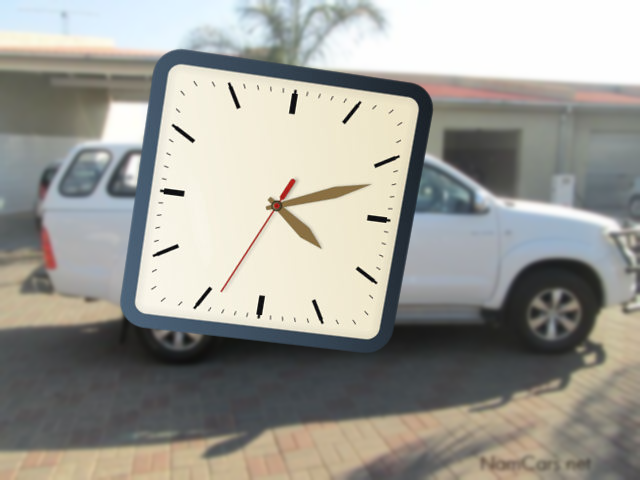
4.11.34
